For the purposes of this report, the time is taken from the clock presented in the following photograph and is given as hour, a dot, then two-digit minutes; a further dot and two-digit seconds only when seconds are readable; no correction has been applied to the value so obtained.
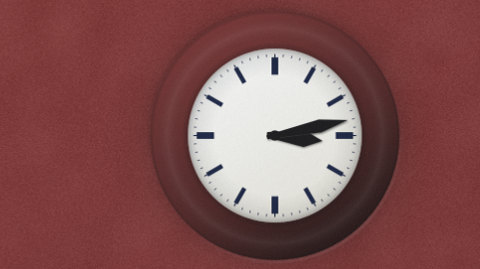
3.13
